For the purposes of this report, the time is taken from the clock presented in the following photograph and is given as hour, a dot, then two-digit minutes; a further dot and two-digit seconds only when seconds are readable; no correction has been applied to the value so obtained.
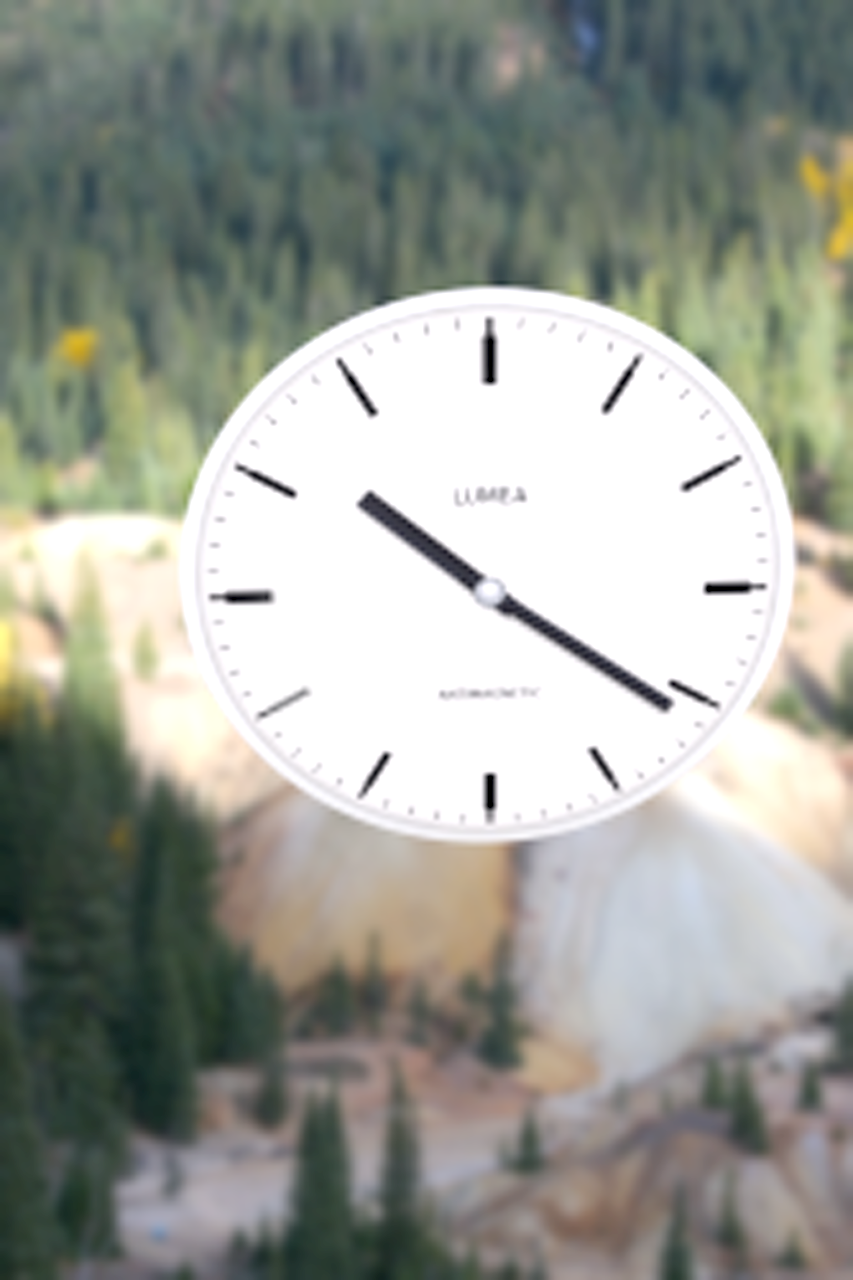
10.21
